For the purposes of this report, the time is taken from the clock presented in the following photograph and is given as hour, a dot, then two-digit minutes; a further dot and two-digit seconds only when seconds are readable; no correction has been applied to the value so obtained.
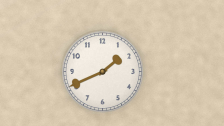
1.41
